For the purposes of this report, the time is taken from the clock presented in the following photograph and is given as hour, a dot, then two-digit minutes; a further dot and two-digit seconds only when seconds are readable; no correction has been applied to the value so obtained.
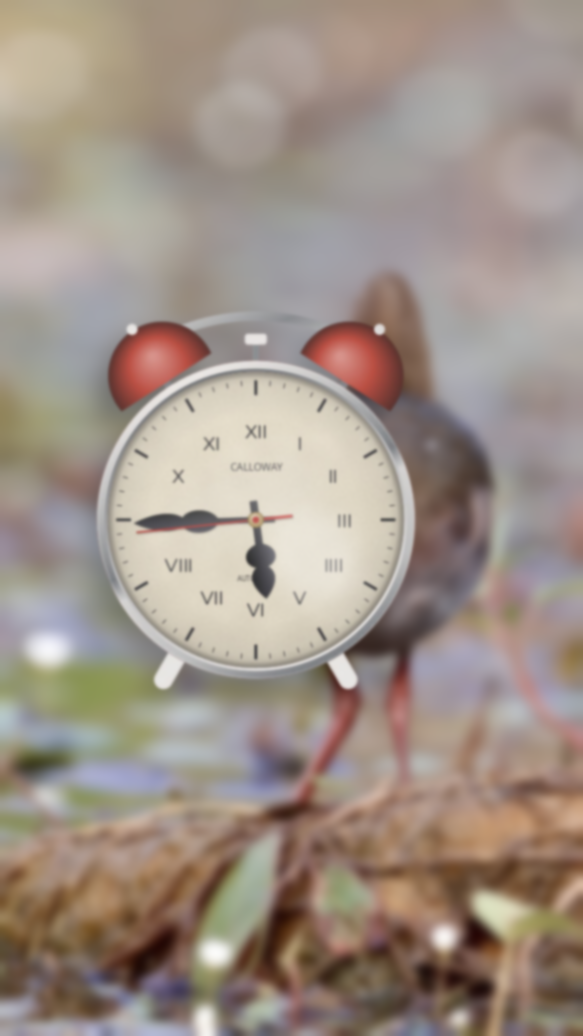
5.44.44
